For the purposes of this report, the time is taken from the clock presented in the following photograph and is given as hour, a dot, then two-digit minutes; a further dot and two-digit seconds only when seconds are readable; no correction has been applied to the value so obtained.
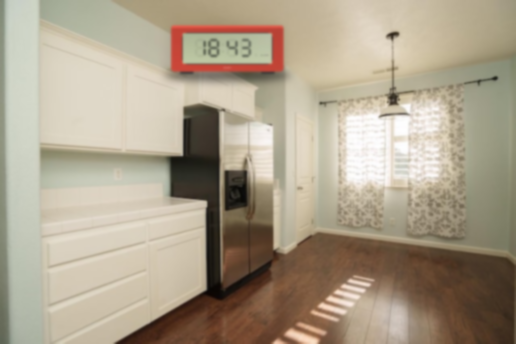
18.43
